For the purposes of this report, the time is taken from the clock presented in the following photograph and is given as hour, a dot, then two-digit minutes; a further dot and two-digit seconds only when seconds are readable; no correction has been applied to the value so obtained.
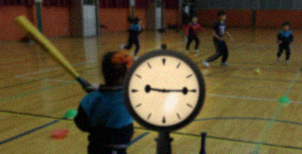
9.15
